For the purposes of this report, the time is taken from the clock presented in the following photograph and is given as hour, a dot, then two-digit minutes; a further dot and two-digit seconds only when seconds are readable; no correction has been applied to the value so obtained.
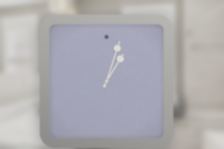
1.03
